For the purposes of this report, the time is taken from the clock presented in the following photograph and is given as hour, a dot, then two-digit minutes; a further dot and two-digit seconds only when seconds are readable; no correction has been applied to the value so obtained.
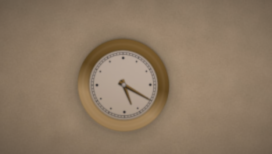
5.20
